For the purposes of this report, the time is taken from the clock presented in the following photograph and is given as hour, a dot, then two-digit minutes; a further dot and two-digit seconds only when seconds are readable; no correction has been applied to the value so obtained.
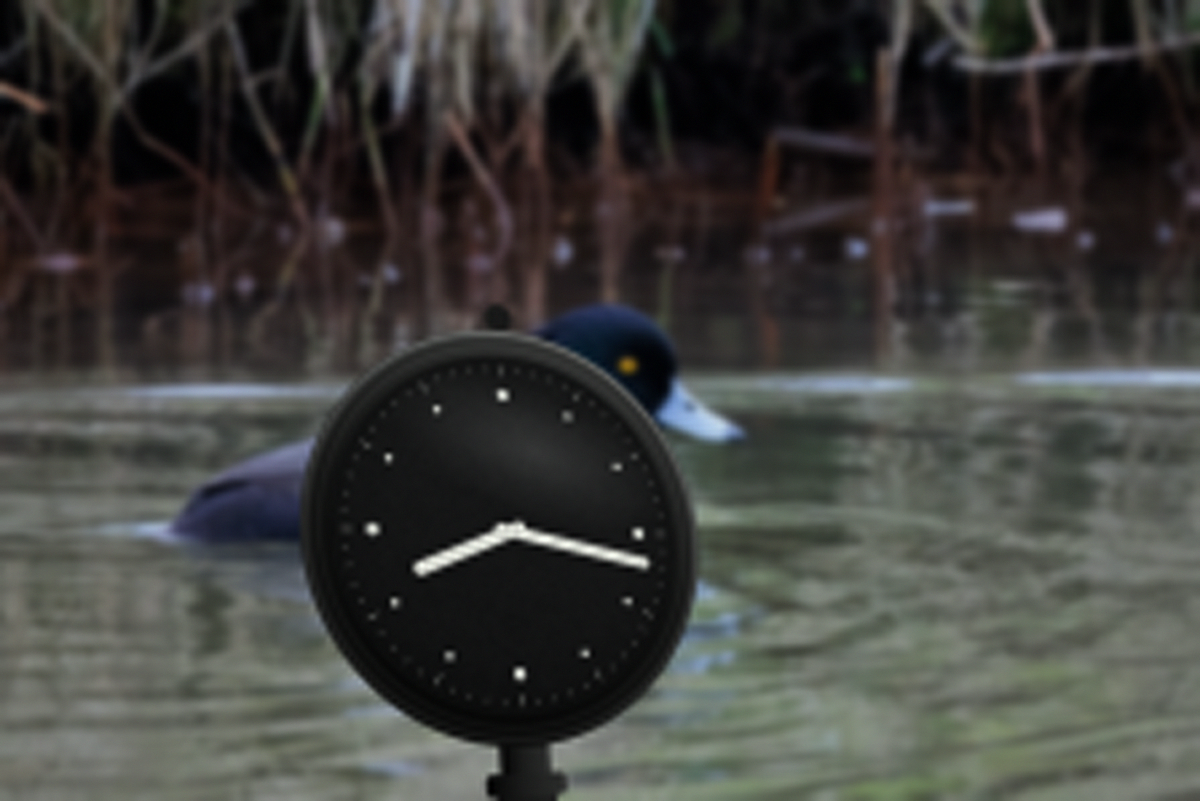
8.17
